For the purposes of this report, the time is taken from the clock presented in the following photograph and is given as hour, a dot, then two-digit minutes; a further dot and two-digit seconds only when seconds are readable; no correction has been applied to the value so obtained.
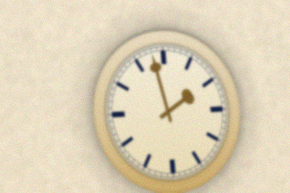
1.58
